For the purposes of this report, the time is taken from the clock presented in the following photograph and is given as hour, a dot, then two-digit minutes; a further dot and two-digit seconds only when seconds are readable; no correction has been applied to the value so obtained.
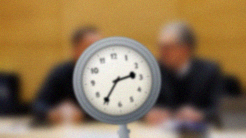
2.36
